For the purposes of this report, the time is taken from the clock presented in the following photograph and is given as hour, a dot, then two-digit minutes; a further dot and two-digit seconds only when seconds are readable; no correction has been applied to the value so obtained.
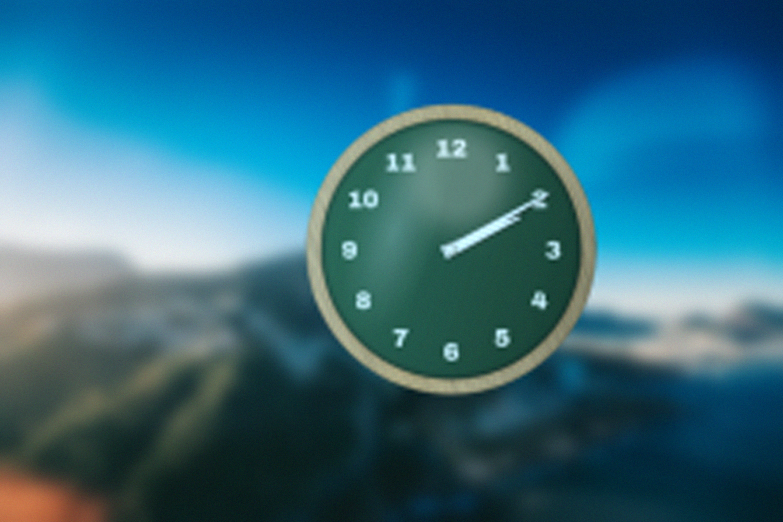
2.10
